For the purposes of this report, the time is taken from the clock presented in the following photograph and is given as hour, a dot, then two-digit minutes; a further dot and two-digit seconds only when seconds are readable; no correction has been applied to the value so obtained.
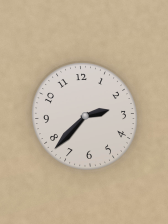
2.38
